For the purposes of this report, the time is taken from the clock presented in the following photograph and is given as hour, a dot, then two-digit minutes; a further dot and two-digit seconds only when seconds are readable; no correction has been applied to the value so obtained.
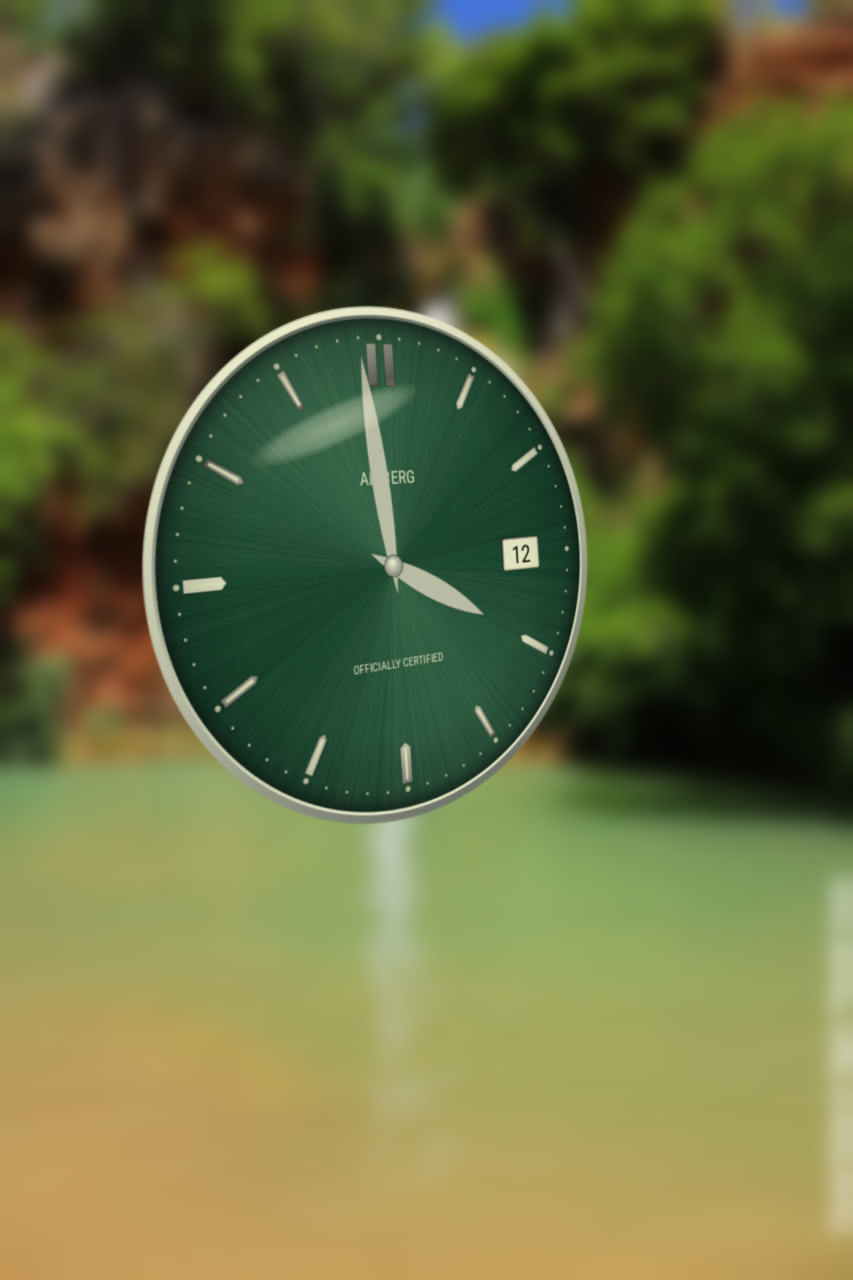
3.59
